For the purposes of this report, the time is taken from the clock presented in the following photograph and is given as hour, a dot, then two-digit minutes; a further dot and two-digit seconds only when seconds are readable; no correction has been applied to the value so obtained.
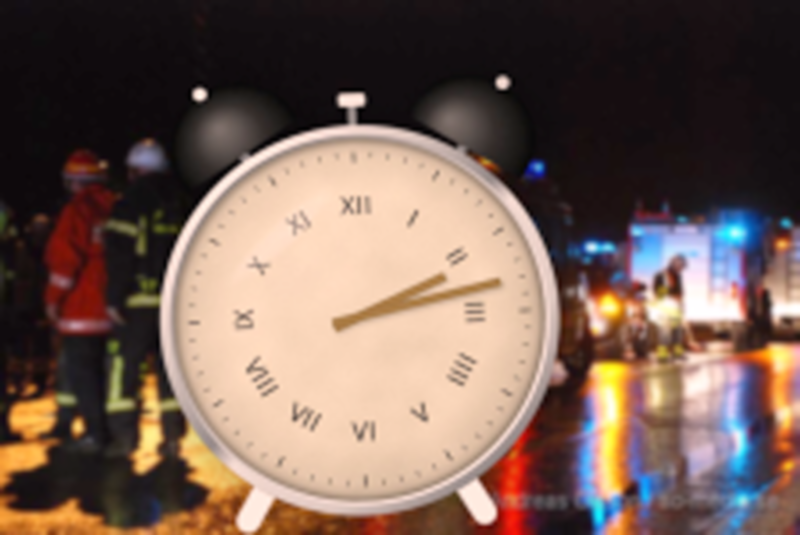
2.13
